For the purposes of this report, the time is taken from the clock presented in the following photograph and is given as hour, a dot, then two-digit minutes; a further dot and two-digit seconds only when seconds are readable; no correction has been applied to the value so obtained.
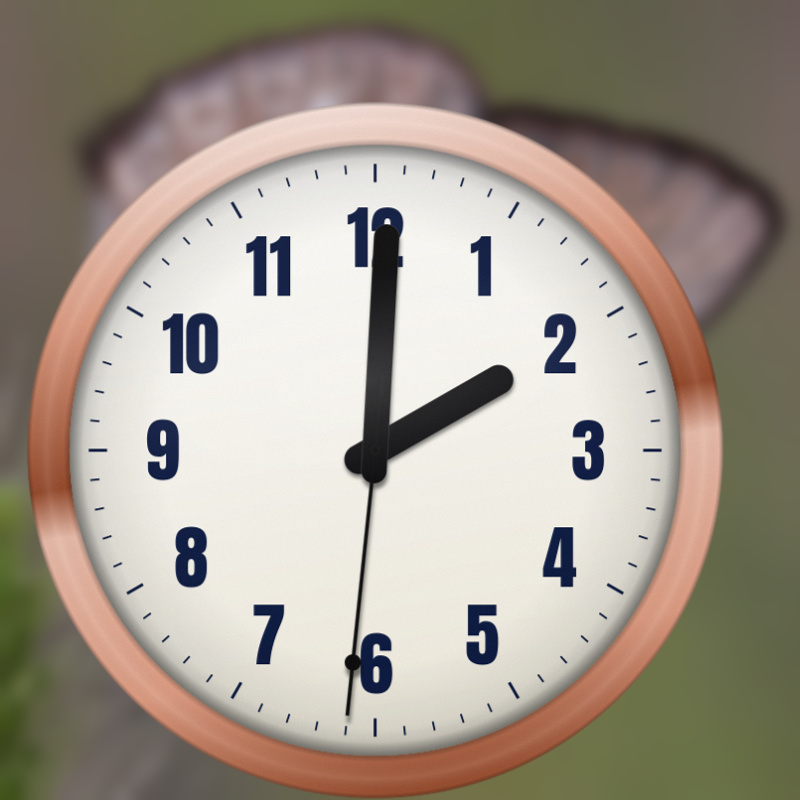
2.00.31
